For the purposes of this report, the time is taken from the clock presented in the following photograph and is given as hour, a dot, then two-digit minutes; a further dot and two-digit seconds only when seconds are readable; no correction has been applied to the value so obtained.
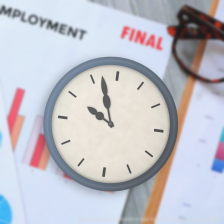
9.57
